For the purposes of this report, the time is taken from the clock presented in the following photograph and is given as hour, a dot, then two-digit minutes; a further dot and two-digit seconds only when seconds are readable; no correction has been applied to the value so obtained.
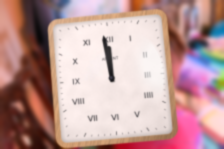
11.59
